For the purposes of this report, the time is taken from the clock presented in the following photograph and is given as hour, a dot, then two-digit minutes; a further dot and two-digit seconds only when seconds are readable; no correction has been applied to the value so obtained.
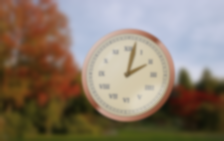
2.02
